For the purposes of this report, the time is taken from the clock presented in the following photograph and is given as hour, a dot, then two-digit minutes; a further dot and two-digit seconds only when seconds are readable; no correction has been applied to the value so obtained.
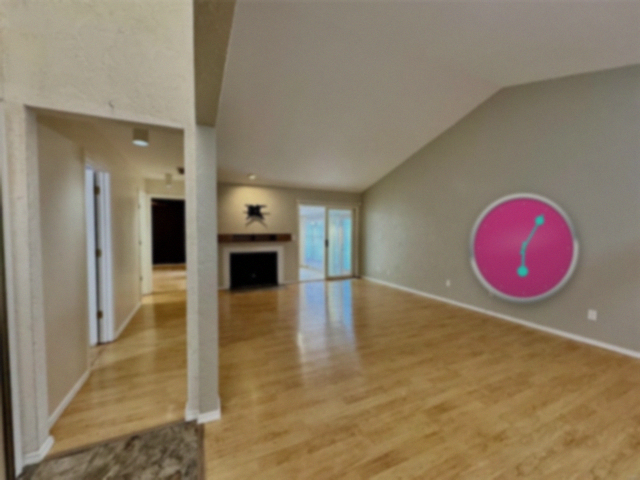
6.05
